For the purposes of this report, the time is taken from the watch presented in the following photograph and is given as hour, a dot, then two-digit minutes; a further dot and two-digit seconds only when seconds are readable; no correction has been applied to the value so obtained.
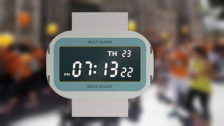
7.13.22
